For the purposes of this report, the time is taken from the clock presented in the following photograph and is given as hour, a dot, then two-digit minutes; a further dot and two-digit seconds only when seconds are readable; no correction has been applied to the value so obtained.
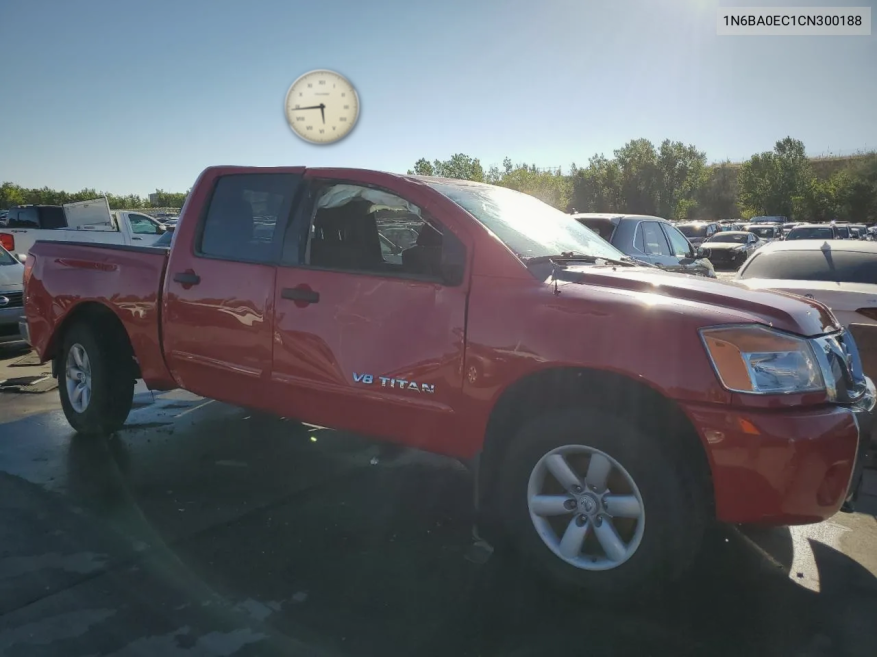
5.44
